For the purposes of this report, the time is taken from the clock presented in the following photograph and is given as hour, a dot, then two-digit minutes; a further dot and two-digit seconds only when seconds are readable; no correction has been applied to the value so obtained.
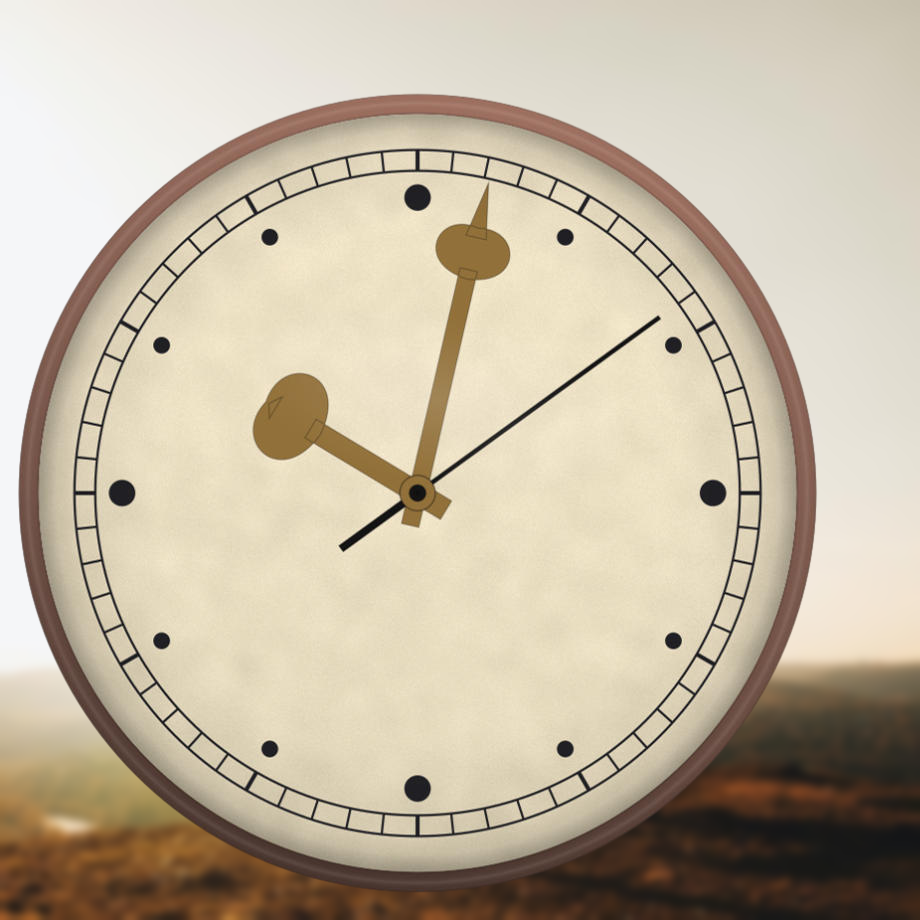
10.02.09
